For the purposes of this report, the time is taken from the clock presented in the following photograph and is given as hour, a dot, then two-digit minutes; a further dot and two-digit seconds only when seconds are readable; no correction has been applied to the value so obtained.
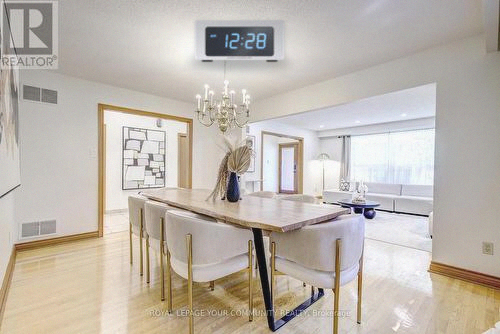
12.28
